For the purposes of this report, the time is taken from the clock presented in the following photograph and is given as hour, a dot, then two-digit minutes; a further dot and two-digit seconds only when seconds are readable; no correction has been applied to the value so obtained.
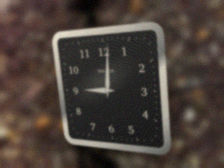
9.01
